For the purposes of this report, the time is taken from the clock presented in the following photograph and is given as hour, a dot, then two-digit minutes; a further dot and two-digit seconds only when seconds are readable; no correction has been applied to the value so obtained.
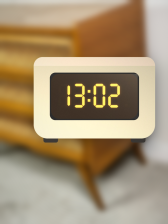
13.02
